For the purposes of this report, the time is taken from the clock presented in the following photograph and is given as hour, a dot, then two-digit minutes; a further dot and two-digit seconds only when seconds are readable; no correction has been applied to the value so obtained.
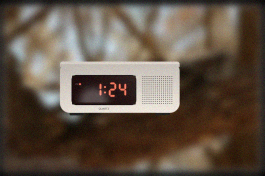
1.24
